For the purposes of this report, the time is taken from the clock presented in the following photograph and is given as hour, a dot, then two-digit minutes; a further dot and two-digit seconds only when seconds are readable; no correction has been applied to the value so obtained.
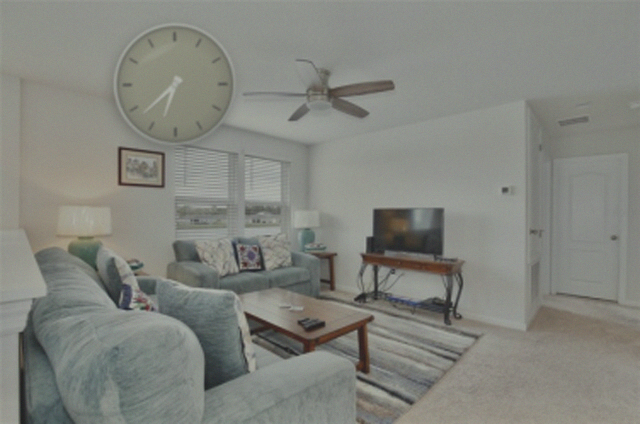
6.38
